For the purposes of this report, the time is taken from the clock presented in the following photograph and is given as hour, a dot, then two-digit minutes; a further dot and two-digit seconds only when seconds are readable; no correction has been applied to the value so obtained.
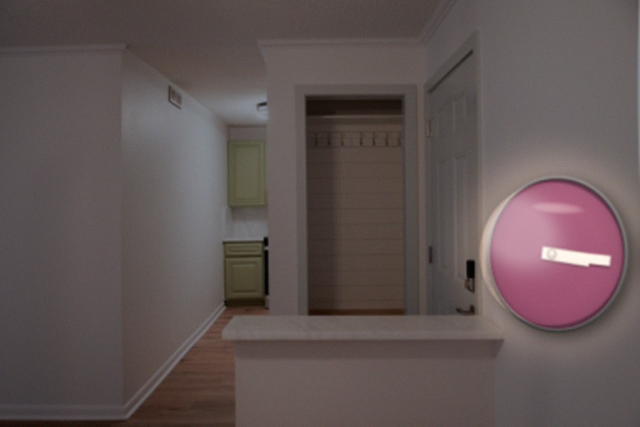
3.16
